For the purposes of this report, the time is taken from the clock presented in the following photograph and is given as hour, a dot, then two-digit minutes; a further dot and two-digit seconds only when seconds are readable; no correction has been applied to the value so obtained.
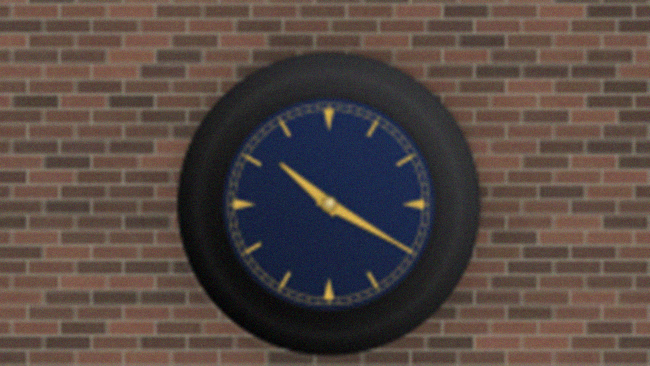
10.20
